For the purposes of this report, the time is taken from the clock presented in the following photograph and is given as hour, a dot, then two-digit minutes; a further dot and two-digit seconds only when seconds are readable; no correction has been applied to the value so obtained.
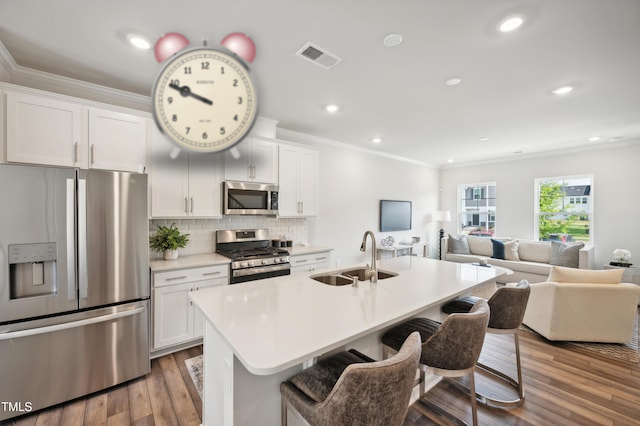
9.49
